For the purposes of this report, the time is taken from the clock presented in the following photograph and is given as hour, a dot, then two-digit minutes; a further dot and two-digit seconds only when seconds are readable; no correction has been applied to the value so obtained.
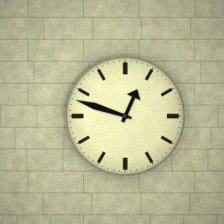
12.48
